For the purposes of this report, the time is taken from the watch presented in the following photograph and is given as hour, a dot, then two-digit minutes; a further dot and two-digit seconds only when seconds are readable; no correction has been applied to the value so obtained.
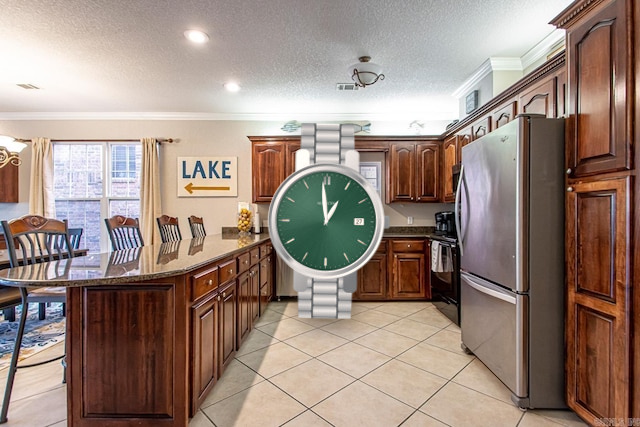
12.59
